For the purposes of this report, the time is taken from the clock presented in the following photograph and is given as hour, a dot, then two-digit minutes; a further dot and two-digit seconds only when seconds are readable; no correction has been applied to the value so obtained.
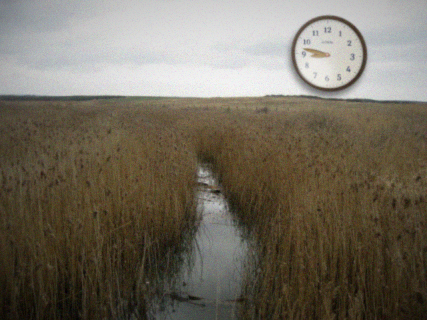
8.47
